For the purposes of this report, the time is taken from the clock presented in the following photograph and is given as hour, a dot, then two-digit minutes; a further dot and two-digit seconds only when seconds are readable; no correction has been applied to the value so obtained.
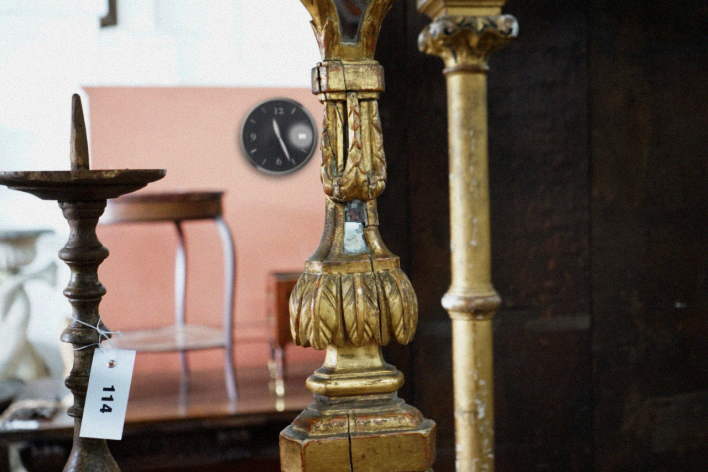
11.26
